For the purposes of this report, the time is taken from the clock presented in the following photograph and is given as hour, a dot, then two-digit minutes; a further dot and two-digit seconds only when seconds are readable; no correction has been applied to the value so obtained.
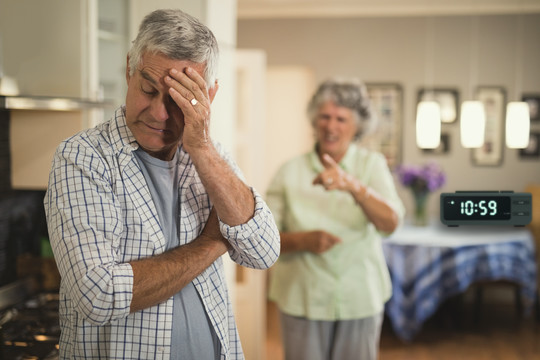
10.59
